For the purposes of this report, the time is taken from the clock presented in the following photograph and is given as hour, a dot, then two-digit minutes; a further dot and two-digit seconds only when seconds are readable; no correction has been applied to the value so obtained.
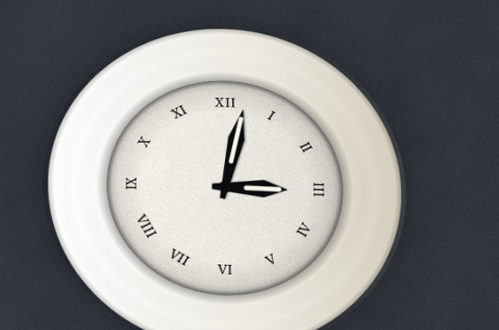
3.02
